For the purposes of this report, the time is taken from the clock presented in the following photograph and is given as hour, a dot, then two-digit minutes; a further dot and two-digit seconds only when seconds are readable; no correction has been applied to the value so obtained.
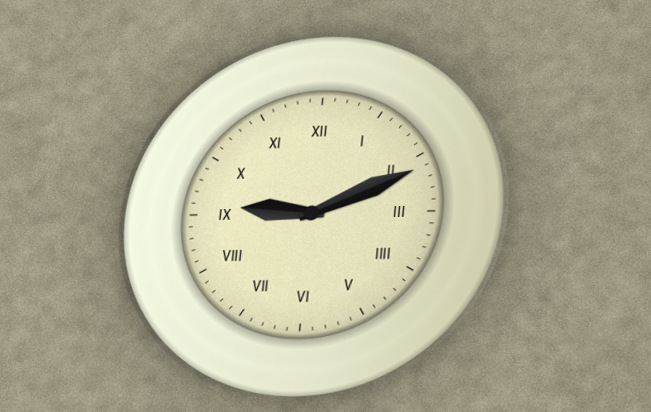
9.11
